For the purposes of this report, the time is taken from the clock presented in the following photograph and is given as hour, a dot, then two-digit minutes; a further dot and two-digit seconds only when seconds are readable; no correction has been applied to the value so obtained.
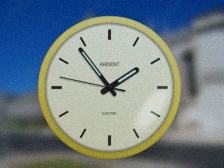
1.53.47
